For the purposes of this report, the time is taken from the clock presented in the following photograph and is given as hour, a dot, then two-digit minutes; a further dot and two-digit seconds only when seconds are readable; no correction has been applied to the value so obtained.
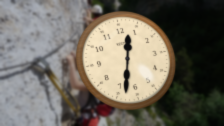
12.33
